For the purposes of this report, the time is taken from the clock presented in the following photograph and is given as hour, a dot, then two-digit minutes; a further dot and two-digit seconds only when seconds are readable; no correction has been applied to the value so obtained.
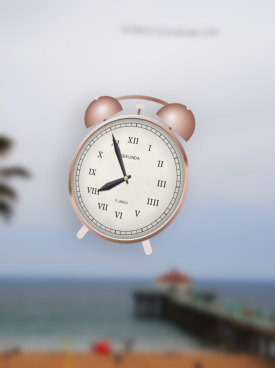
7.55
